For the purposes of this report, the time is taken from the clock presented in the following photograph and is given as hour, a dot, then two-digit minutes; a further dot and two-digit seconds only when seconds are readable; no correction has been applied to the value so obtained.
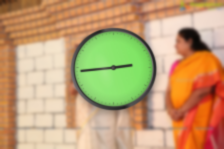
2.44
